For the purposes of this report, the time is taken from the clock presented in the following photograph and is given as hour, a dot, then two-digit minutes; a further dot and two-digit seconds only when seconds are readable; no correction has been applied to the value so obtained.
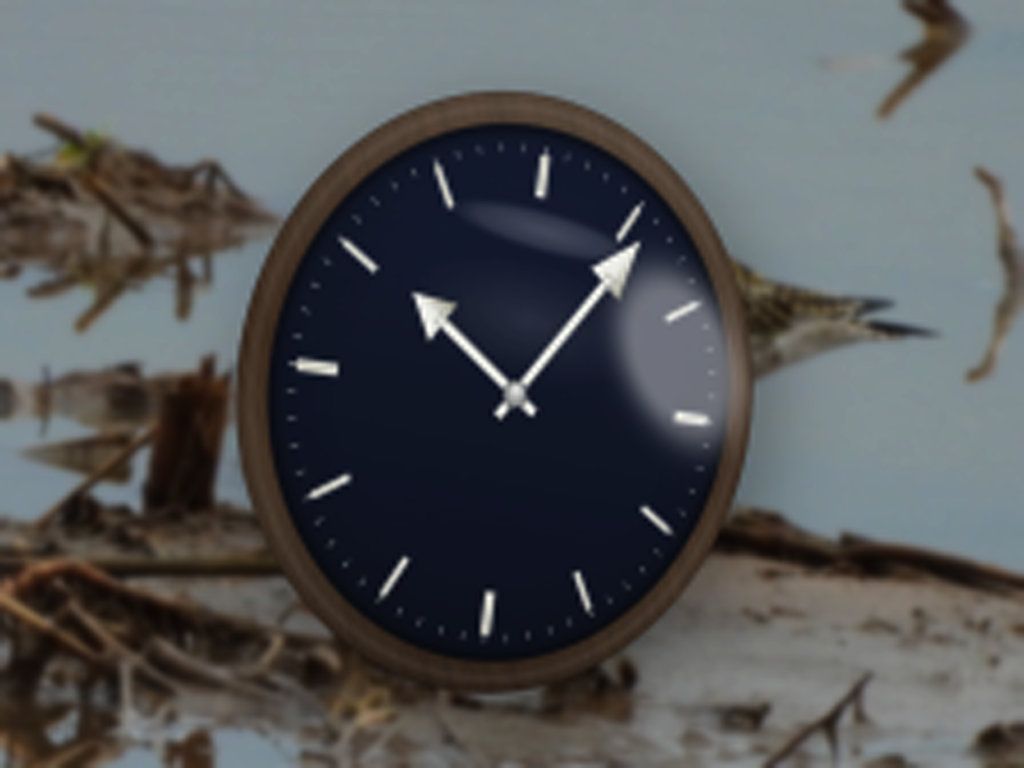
10.06
